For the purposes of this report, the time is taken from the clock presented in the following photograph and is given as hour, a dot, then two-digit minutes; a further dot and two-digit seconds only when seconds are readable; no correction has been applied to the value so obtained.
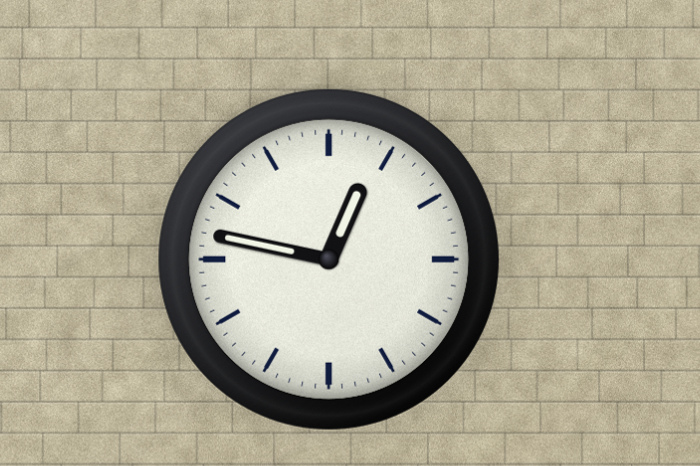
12.47
